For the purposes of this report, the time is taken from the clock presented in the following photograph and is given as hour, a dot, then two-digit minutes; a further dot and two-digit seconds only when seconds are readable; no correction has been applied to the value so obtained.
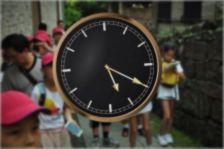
5.20
